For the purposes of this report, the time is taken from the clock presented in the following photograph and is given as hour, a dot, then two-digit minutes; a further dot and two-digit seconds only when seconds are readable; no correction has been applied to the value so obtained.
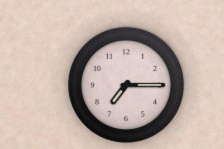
7.15
